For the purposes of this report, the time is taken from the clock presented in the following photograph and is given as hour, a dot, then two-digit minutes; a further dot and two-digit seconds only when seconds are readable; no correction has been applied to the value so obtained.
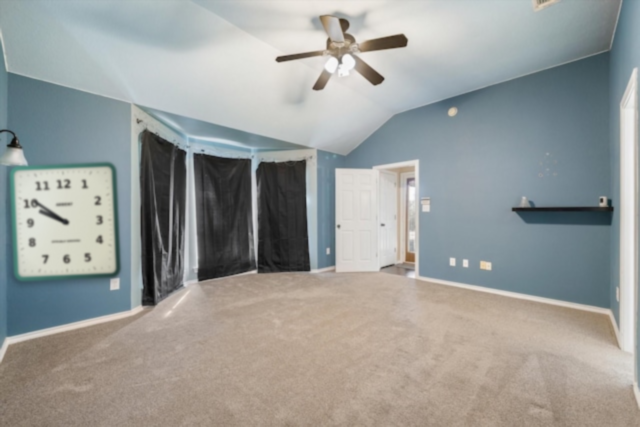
9.51
